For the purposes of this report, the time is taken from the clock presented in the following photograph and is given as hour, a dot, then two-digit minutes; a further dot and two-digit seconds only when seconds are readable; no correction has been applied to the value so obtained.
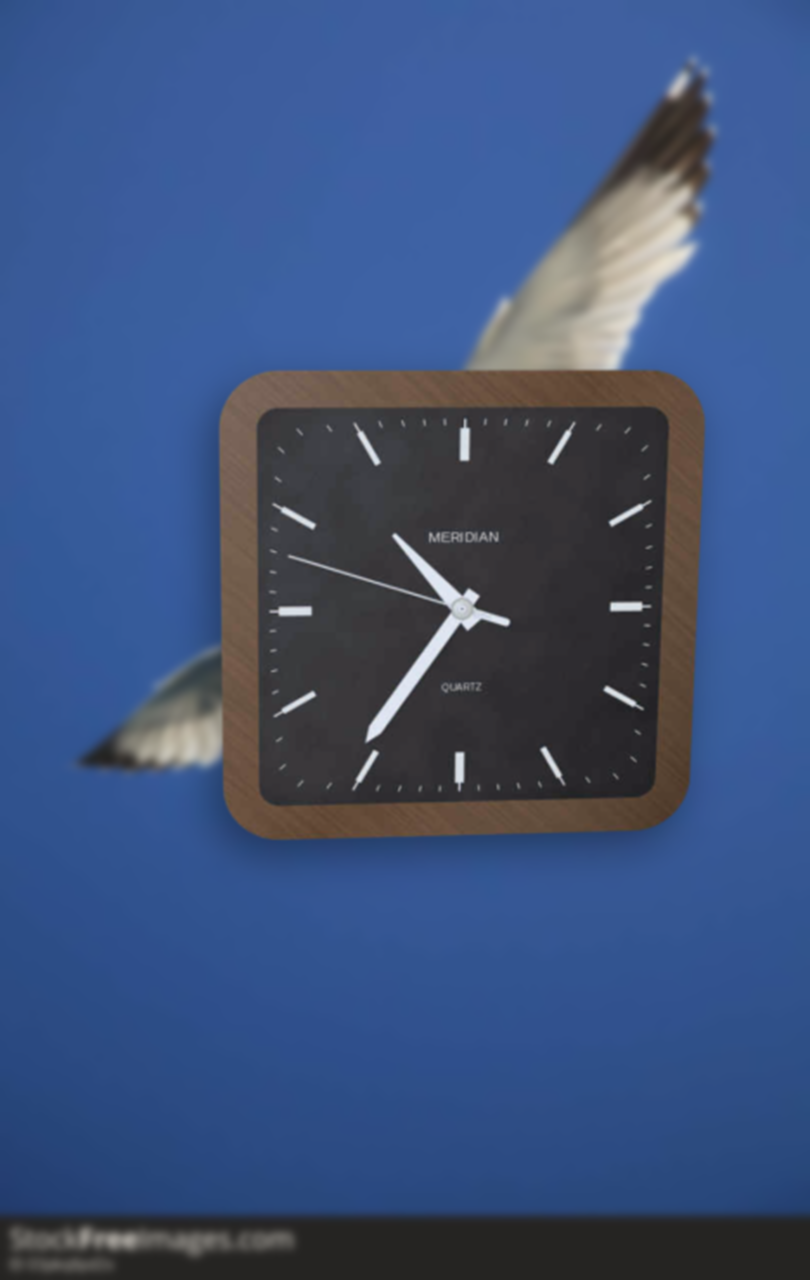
10.35.48
